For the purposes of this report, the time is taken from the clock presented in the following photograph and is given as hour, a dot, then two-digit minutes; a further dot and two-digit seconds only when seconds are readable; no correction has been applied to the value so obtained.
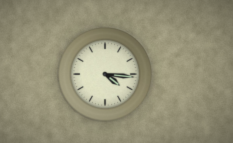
4.16
